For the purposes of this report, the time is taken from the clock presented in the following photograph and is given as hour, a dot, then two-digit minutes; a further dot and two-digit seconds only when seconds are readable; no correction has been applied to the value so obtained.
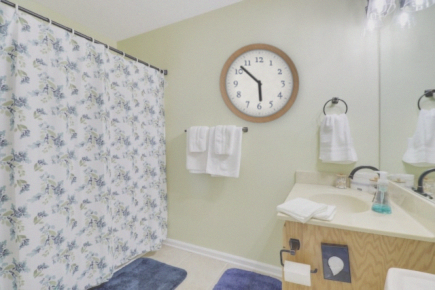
5.52
